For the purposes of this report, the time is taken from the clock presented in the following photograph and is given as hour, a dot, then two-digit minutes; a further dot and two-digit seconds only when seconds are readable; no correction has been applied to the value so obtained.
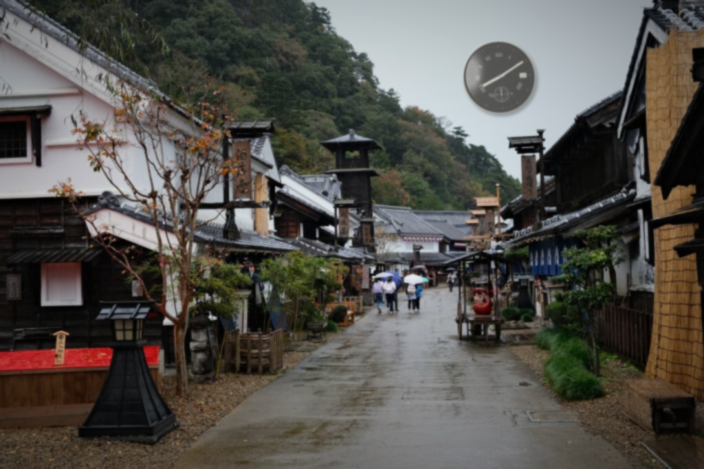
8.10
